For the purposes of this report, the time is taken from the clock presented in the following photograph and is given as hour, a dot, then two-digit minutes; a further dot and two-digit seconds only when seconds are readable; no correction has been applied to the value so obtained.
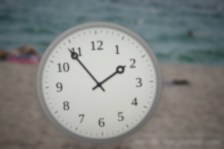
1.54
